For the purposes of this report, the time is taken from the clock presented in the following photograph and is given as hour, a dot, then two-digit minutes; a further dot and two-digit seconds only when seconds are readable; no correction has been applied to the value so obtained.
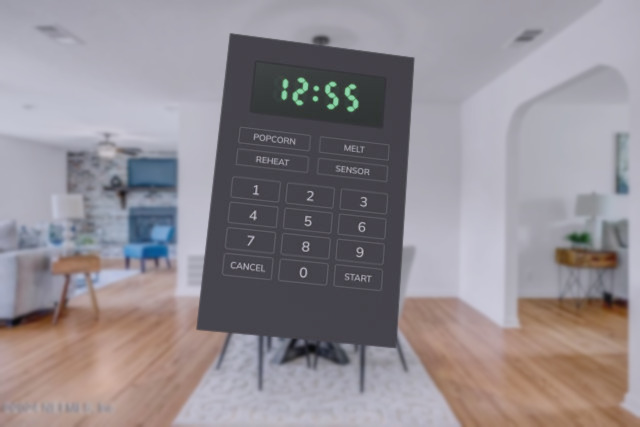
12.55
